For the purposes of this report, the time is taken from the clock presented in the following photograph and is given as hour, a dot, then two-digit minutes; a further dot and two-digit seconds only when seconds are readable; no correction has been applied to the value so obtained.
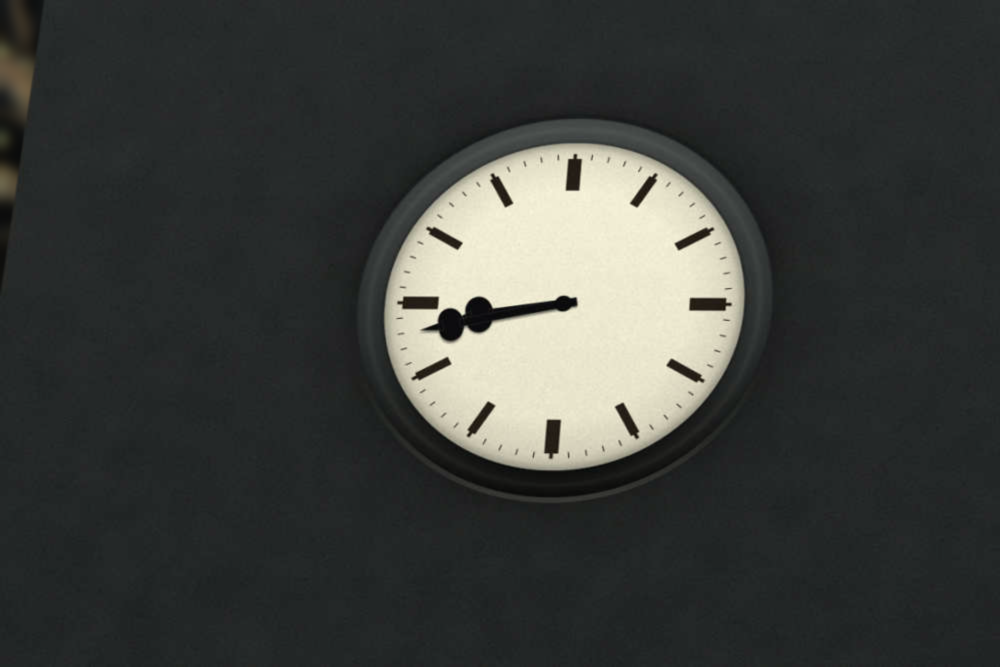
8.43
